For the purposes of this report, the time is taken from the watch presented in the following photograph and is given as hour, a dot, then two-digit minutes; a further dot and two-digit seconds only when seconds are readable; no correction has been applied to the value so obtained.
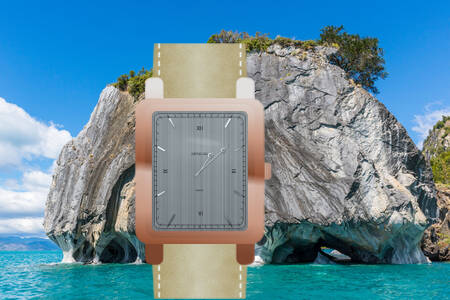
1.08
